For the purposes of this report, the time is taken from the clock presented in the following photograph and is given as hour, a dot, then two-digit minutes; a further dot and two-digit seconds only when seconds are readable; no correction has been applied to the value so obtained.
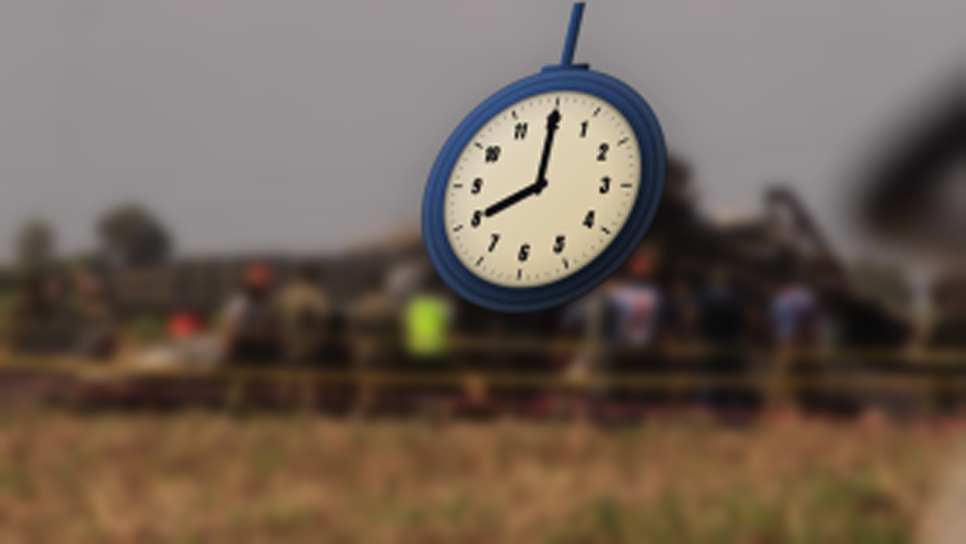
8.00
